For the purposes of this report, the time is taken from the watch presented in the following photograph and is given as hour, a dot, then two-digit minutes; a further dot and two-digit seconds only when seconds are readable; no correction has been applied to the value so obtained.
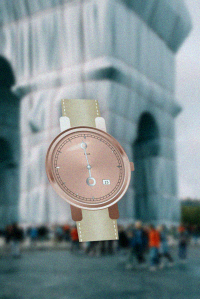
5.59
